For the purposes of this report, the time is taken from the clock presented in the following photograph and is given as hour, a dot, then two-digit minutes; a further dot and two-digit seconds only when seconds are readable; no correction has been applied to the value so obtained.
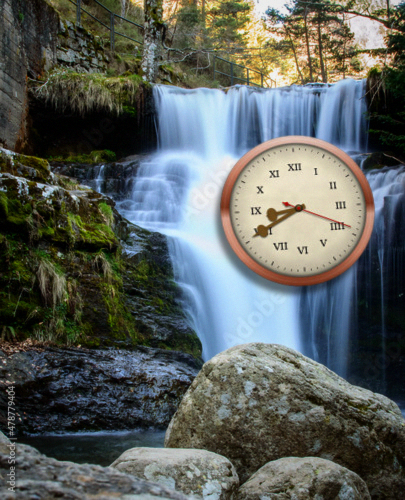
8.40.19
